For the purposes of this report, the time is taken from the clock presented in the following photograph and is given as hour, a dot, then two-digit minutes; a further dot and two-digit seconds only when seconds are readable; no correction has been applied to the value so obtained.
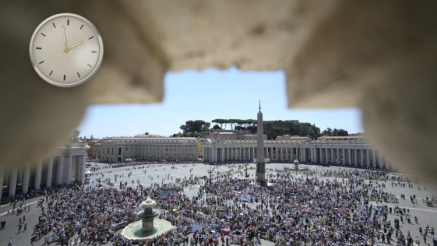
1.58
